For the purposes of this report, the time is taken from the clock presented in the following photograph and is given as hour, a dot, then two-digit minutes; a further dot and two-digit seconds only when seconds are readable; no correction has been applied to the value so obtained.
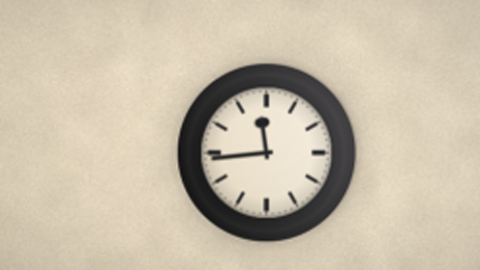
11.44
